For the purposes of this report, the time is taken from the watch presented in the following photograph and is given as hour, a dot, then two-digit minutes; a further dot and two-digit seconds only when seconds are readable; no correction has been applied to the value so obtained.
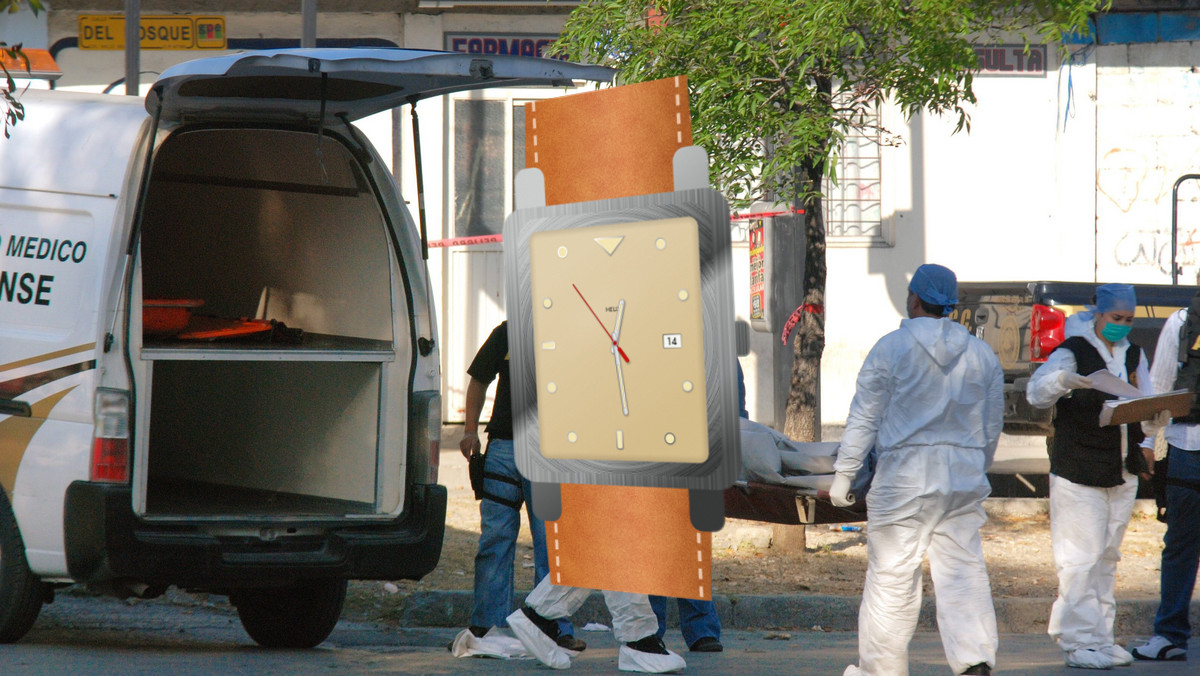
12.28.54
